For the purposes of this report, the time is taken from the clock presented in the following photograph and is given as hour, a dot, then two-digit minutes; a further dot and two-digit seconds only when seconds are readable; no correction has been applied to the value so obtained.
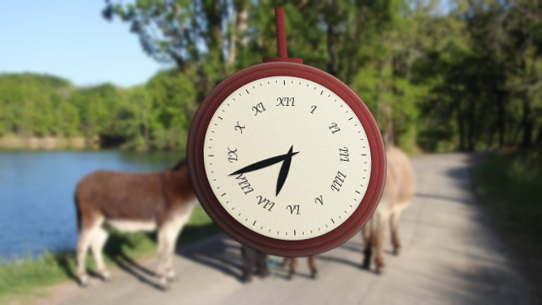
6.42
